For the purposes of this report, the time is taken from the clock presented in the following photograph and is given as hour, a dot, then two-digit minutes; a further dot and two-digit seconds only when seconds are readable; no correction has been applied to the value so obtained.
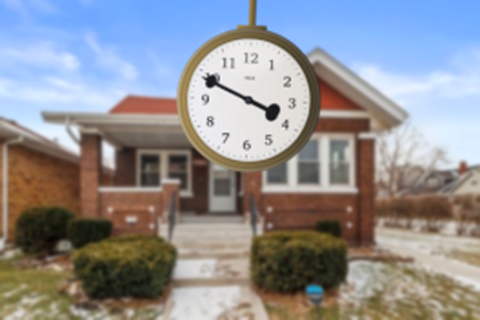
3.49
